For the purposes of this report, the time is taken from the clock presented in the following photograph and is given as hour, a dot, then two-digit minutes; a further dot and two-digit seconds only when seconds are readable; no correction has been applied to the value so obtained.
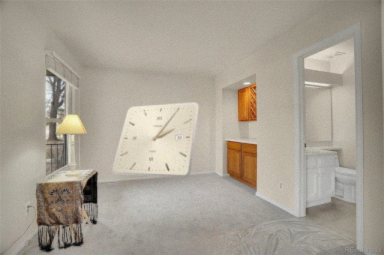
2.05
